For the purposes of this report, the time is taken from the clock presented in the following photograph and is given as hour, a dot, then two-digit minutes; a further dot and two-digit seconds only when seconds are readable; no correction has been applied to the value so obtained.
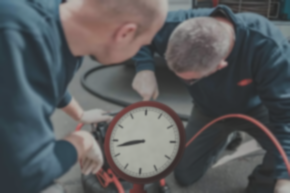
8.43
